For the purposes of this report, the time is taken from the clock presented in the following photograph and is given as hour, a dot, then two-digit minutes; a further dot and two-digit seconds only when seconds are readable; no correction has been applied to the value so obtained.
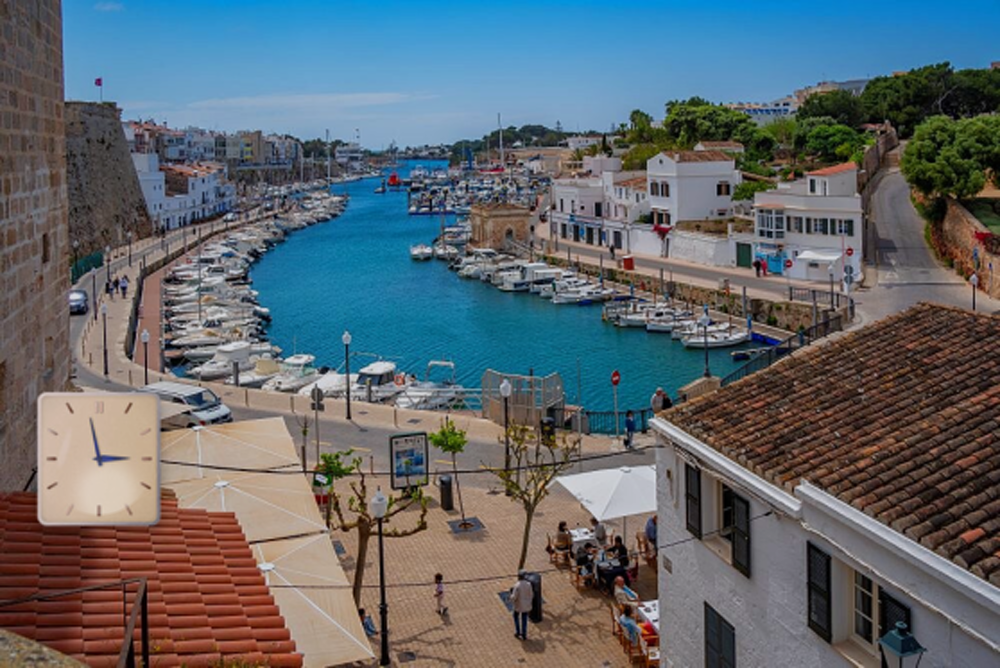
2.58
